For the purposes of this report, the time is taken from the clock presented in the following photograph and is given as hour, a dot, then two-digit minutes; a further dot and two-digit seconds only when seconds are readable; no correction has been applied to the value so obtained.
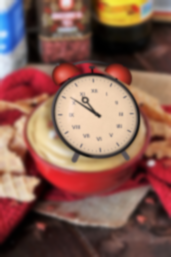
10.51
